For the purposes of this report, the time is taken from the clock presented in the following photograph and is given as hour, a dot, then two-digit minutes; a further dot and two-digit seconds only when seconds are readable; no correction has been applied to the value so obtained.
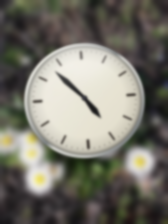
4.53
